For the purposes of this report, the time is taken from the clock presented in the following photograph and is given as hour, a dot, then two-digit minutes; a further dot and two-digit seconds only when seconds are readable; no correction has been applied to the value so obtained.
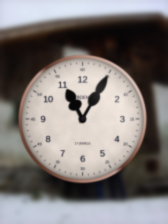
11.05
